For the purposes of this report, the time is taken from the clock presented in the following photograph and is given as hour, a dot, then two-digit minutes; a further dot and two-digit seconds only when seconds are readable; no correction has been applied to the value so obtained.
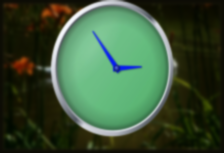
2.54
